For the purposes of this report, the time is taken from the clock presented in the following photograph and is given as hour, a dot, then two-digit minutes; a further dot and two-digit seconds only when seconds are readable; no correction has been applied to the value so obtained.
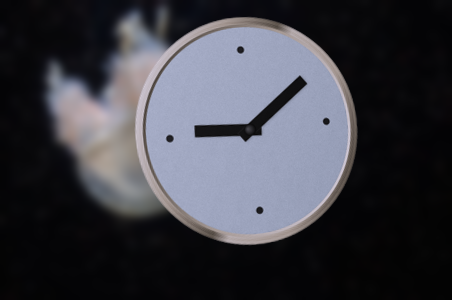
9.09
